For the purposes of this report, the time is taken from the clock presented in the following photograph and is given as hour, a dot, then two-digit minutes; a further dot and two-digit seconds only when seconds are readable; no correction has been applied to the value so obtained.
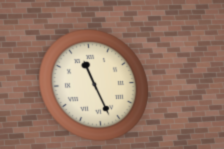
11.27
